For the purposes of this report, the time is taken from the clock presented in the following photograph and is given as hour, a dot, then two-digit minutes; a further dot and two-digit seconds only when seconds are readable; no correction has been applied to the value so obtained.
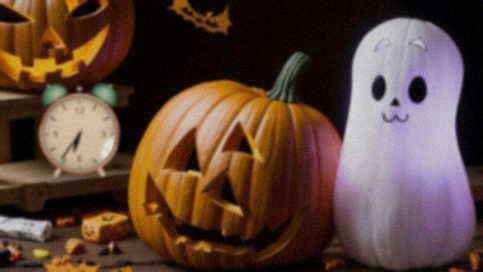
6.36
